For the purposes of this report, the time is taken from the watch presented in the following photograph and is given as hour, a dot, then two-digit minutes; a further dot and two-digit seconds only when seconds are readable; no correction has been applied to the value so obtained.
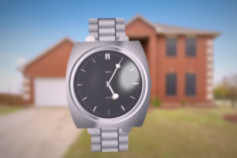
5.05
